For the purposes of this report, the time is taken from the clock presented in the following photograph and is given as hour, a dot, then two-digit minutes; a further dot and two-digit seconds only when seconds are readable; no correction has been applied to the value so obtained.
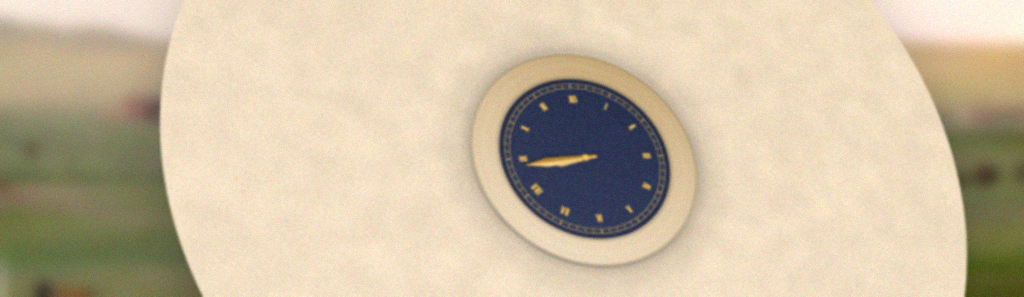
8.44
